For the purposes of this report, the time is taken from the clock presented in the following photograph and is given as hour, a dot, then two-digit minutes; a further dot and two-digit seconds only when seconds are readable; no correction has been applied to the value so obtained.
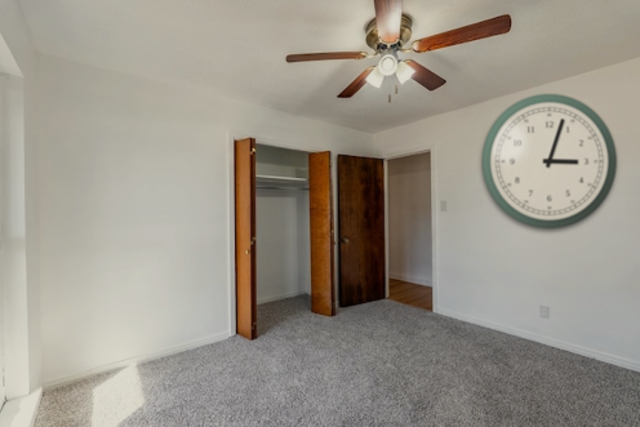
3.03
